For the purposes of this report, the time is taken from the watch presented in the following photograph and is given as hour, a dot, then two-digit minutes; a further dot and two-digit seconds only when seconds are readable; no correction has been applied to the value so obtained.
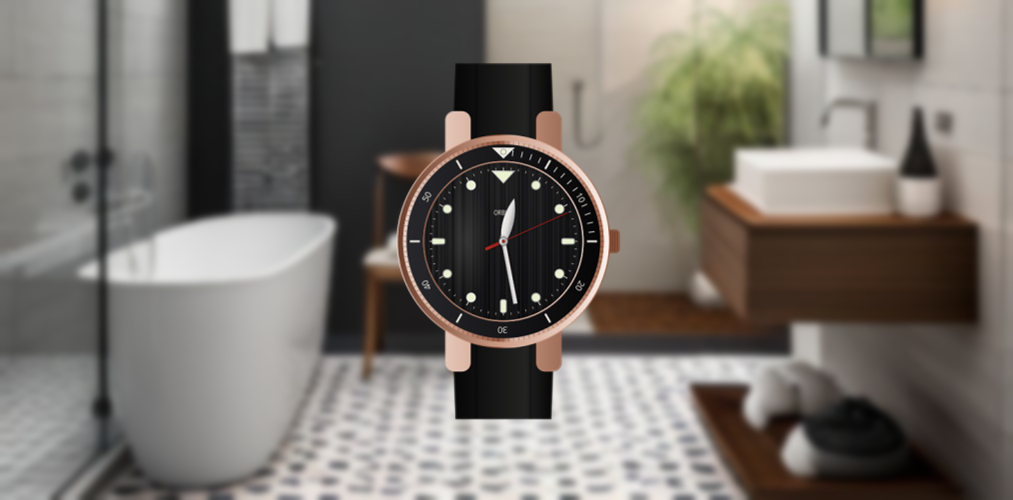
12.28.11
